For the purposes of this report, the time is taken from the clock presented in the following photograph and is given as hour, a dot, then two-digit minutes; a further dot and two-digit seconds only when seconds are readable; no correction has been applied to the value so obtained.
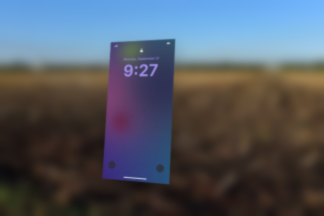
9.27
